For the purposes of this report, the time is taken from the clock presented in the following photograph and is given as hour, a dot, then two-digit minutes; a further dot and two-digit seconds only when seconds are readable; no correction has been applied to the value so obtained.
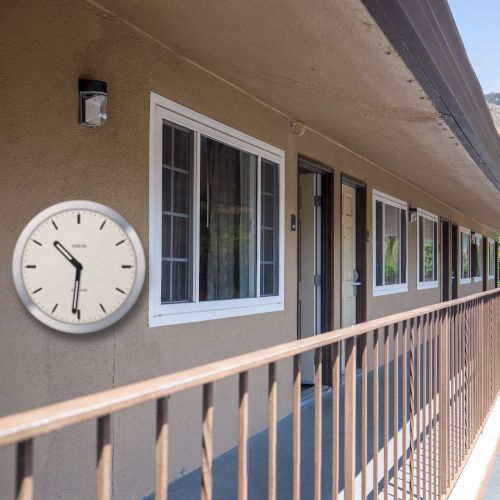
10.31
